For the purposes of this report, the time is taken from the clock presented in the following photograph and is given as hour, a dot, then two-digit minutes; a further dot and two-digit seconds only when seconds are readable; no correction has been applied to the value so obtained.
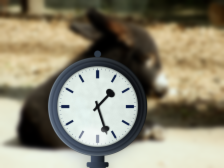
1.27
